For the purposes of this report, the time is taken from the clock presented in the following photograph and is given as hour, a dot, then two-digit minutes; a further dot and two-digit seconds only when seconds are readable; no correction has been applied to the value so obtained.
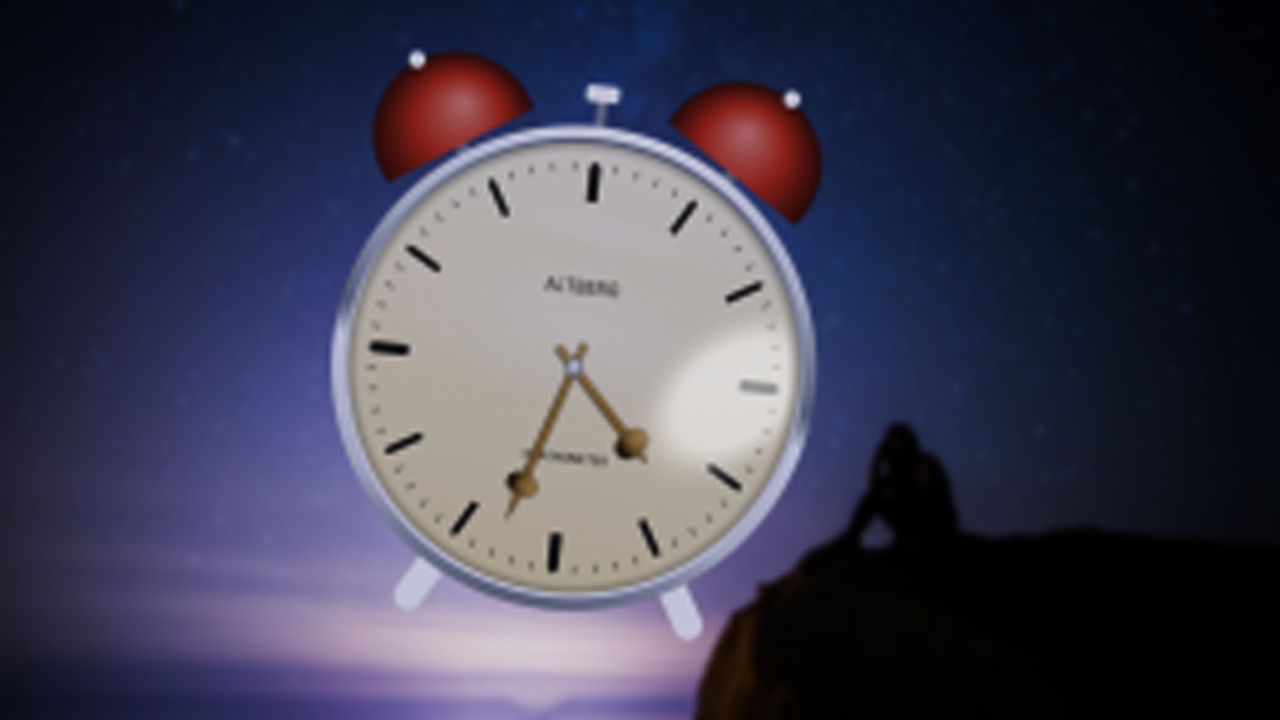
4.33
